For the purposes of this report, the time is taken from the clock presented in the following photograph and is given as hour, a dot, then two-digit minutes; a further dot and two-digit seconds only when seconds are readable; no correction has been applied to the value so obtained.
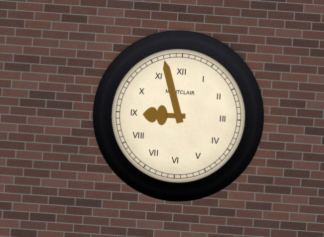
8.57
